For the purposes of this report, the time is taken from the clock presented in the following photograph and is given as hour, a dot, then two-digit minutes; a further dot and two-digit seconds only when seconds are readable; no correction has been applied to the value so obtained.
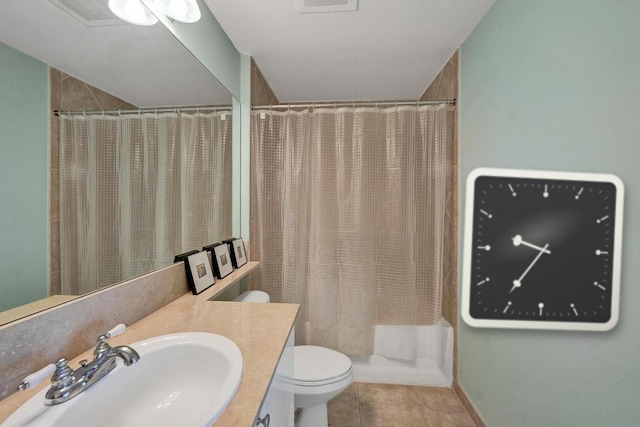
9.36
